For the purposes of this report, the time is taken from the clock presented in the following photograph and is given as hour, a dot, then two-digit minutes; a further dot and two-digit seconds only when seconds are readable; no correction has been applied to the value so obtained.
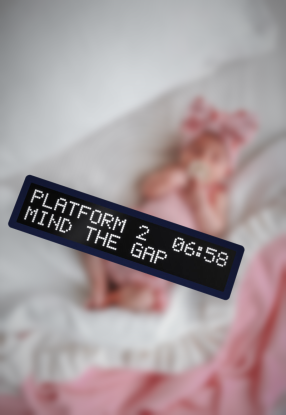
6.58
